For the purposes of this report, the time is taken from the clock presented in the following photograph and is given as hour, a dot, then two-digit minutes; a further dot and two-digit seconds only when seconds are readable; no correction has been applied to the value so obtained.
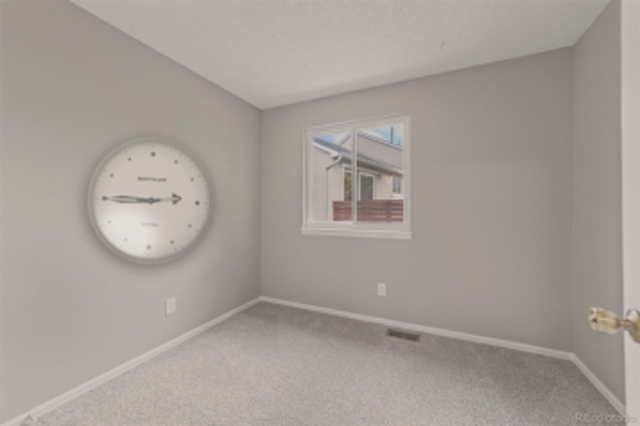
2.45
